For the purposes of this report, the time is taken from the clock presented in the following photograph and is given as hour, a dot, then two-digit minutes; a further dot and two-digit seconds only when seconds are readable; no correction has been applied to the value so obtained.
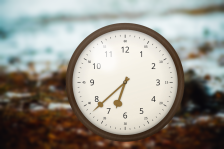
6.38
